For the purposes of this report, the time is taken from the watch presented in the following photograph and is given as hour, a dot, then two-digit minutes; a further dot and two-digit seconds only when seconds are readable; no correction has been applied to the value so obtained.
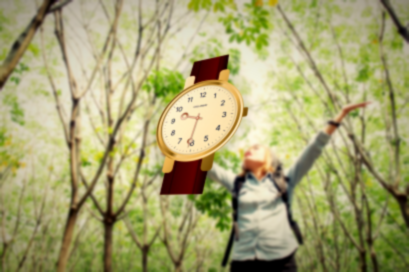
9.31
